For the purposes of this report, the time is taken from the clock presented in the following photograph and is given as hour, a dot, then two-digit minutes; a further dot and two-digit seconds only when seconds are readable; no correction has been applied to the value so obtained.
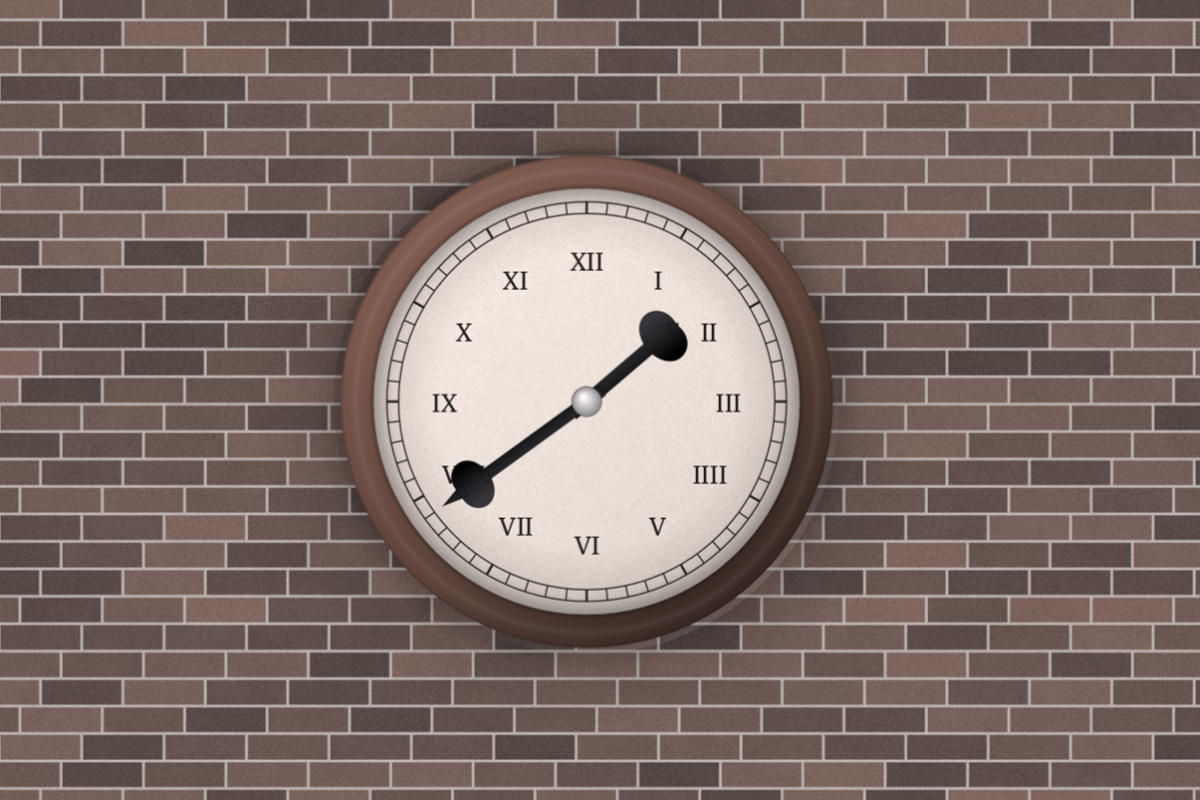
1.39
